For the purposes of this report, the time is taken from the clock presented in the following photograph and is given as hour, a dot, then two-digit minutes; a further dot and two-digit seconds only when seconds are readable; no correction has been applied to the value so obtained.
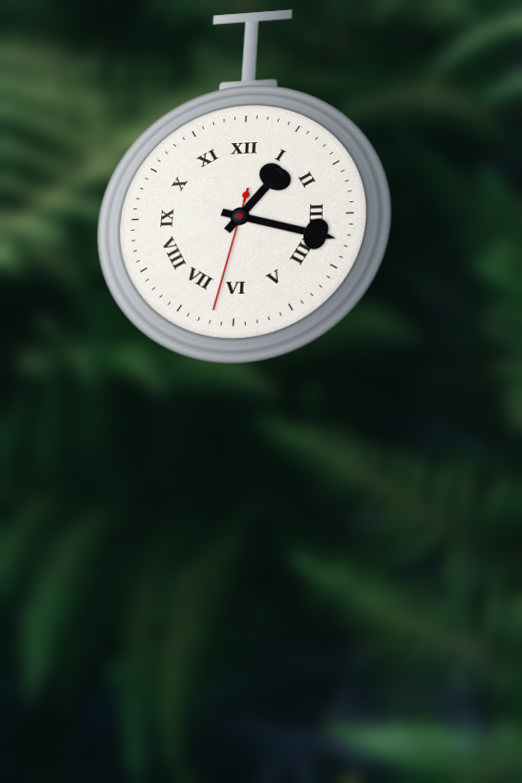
1.17.32
